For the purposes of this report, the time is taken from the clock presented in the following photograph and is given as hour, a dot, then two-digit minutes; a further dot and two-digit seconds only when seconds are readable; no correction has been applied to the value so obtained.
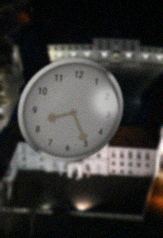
8.25
